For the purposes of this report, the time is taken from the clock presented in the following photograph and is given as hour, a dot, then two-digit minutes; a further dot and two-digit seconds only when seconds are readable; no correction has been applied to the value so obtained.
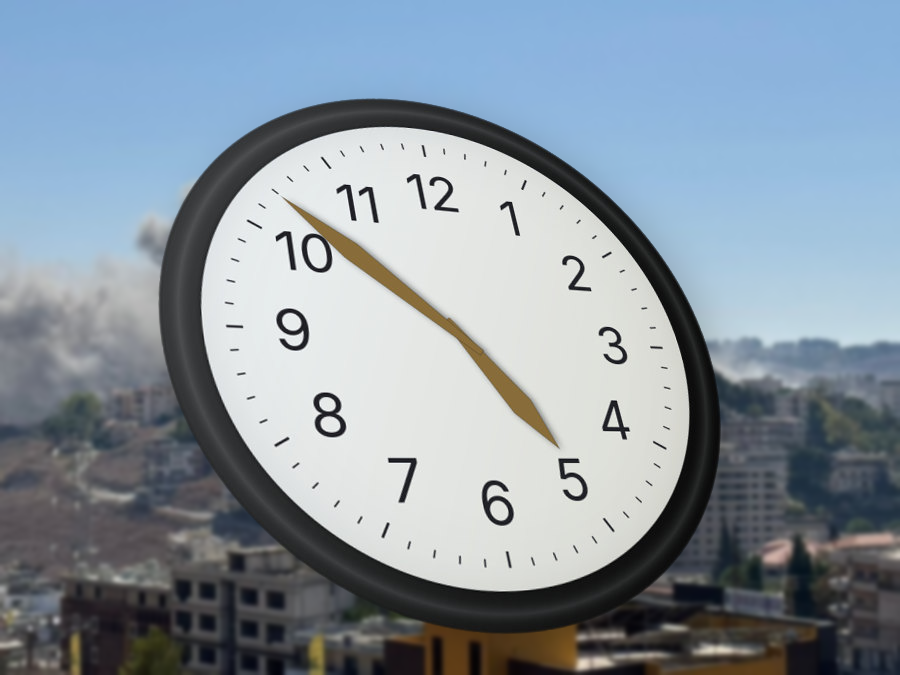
4.52
